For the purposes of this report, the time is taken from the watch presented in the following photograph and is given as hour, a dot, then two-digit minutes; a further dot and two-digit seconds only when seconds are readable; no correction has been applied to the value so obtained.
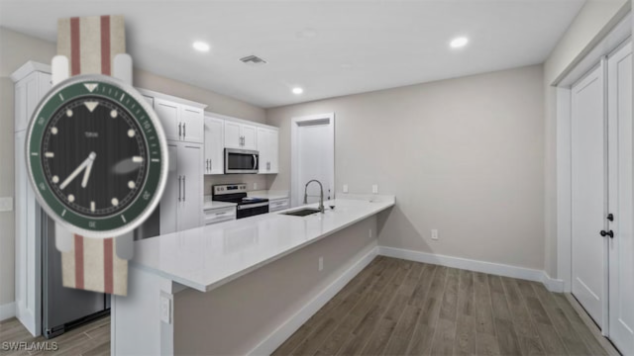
6.38
